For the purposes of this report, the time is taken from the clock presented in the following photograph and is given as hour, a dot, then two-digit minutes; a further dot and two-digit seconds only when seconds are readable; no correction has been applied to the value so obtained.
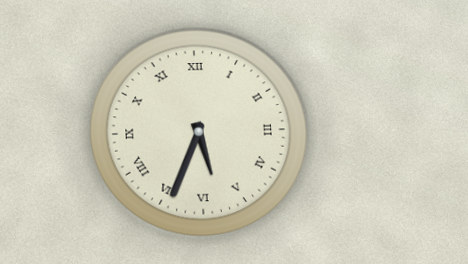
5.34
